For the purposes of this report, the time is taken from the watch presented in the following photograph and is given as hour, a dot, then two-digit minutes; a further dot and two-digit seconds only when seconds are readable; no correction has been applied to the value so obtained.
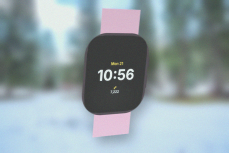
10.56
